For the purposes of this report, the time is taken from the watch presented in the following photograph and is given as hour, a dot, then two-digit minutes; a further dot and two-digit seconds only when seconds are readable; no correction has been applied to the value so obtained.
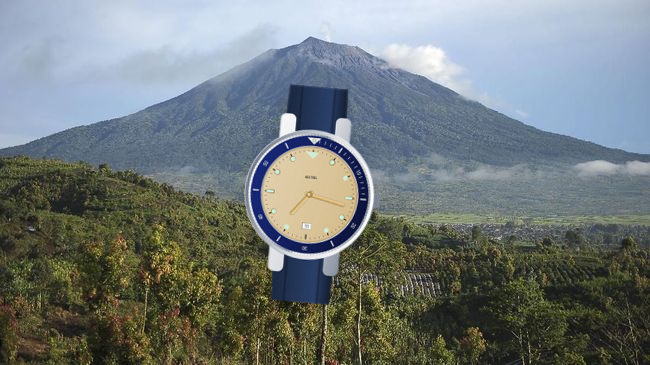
7.17
